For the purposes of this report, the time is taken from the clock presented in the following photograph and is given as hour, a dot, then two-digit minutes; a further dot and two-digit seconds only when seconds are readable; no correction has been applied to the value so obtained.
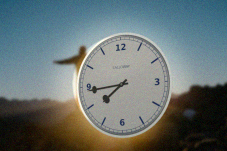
7.44
